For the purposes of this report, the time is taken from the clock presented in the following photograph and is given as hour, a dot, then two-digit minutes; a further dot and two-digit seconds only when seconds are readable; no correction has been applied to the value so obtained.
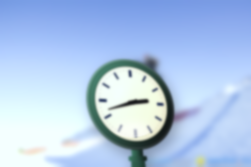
2.42
